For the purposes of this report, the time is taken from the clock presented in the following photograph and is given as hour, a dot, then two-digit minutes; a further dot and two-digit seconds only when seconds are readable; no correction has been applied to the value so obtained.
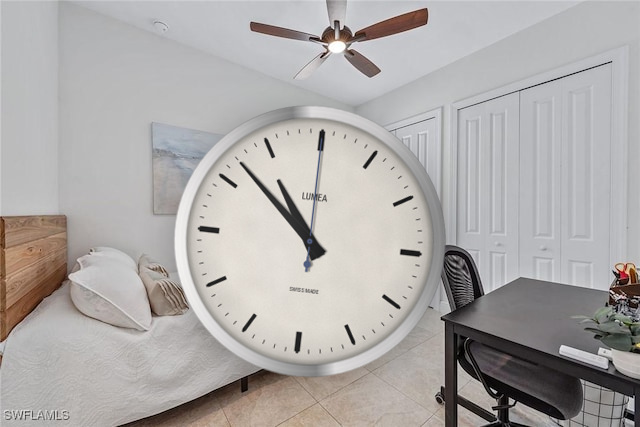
10.52.00
